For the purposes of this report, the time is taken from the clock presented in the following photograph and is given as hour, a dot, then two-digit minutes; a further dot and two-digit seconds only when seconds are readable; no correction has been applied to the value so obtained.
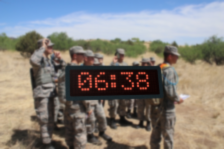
6.38
